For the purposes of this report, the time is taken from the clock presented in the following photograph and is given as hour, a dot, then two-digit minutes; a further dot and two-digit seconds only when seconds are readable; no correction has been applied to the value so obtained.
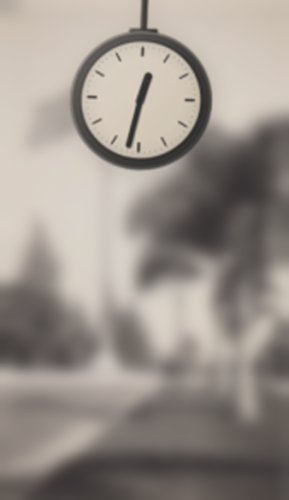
12.32
